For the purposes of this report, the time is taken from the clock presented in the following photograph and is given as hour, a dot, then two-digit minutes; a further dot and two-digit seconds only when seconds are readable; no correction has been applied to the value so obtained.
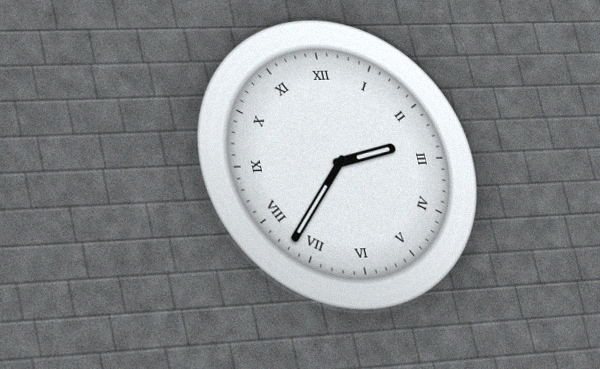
2.37
